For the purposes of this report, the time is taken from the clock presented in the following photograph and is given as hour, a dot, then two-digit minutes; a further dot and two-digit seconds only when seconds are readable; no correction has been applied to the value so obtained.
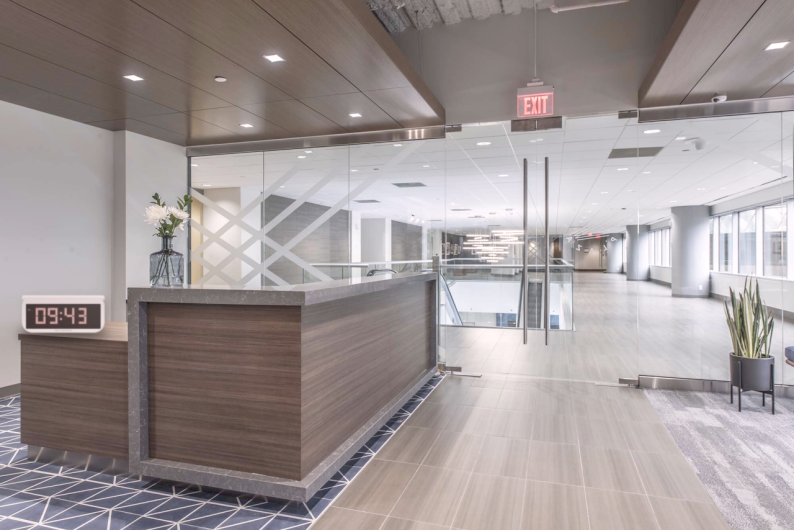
9.43
